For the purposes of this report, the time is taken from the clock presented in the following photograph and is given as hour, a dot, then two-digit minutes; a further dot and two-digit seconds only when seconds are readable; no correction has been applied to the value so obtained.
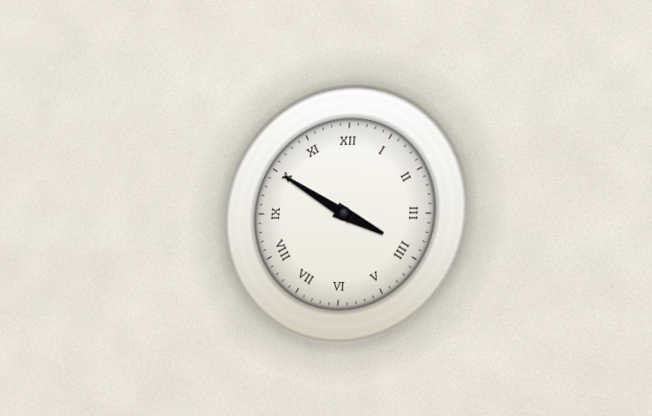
3.50
